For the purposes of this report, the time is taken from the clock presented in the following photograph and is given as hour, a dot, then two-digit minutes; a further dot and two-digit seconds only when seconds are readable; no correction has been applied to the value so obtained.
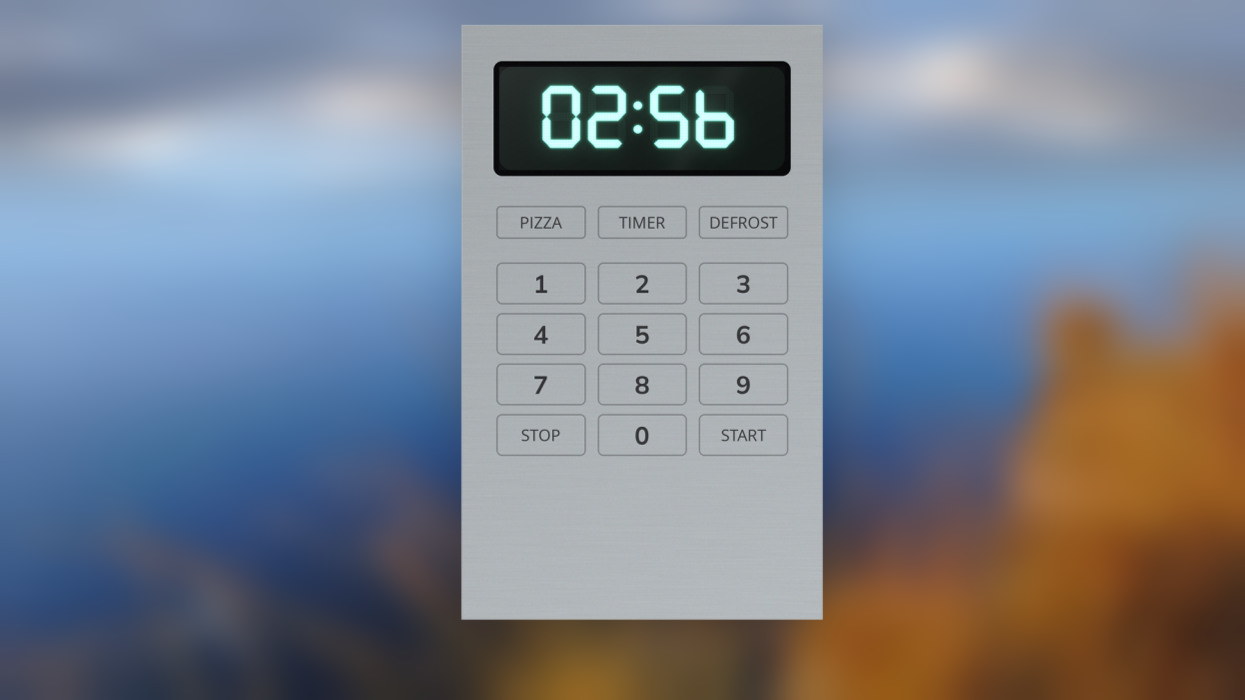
2.56
